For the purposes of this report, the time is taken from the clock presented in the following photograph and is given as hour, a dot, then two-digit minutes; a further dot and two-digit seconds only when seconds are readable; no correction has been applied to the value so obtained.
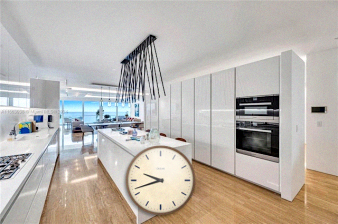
9.42
